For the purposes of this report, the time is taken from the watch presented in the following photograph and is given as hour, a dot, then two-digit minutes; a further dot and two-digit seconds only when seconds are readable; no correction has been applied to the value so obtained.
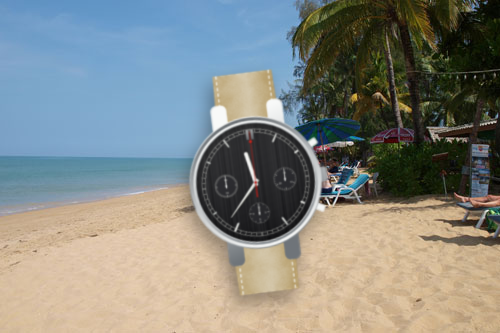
11.37
